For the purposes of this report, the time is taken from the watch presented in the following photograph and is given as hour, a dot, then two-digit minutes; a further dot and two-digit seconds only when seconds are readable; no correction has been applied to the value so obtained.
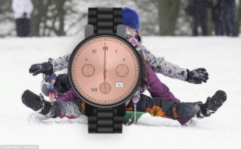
6.00
